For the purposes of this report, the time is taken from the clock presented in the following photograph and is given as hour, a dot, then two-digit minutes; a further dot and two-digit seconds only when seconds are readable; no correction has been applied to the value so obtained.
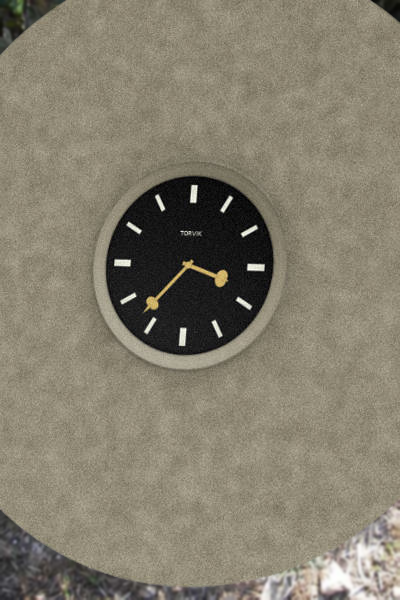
3.37
